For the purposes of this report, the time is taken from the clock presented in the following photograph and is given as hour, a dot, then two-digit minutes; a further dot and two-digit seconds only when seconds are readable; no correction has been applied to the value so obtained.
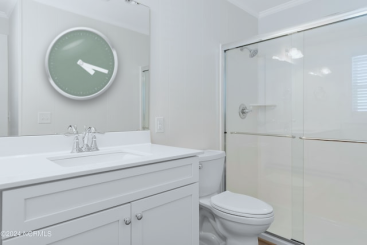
4.18
